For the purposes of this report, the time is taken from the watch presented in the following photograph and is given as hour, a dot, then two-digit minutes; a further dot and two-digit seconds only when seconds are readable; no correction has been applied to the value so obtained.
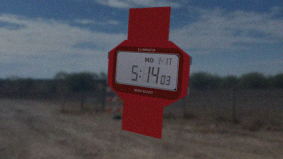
5.14.03
